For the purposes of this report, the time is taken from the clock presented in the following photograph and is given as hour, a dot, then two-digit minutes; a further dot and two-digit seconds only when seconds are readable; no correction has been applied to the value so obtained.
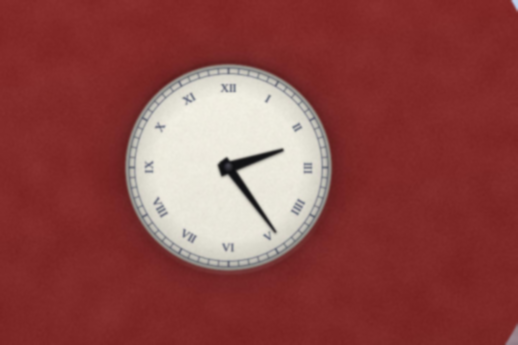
2.24
